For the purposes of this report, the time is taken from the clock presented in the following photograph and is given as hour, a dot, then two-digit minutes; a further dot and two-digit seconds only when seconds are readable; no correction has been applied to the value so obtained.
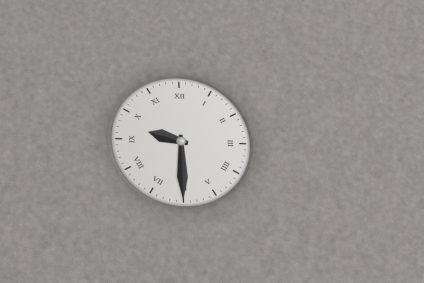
9.30
